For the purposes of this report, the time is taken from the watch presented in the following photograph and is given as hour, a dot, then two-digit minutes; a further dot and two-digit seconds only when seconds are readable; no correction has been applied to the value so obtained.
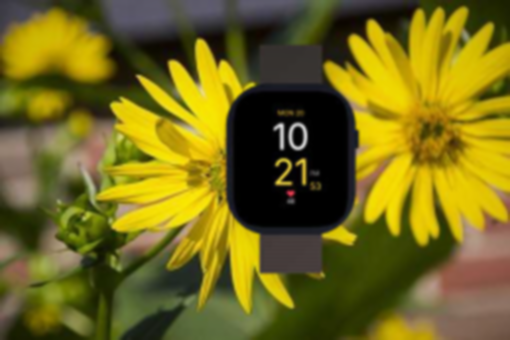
10.21
